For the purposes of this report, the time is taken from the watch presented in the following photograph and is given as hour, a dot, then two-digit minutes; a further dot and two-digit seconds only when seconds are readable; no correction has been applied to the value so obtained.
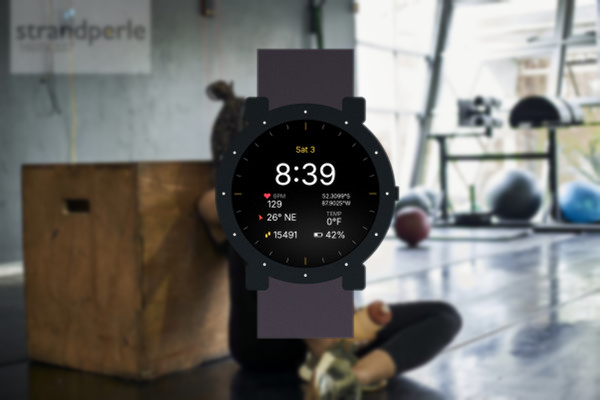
8.39
